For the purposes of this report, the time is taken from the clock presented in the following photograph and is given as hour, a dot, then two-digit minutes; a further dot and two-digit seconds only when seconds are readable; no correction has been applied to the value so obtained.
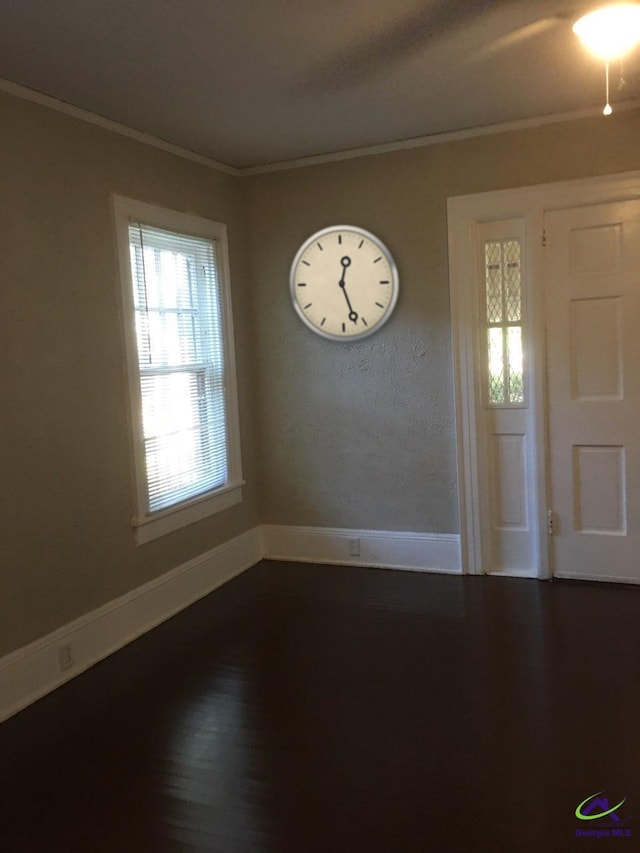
12.27
